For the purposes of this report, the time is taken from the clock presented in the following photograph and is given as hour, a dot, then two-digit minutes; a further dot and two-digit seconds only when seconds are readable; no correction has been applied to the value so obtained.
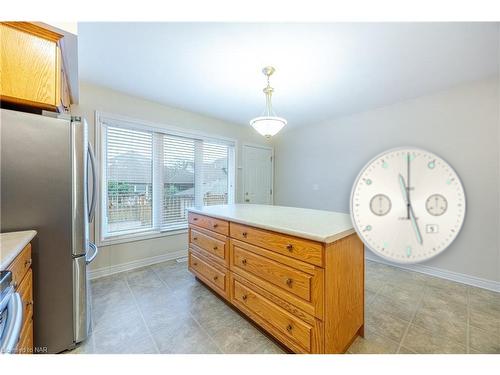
11.27
